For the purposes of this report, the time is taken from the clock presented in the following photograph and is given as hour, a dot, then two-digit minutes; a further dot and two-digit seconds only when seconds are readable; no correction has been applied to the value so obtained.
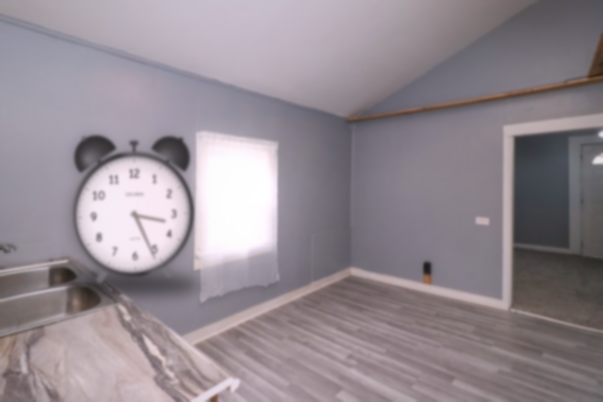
3.26
